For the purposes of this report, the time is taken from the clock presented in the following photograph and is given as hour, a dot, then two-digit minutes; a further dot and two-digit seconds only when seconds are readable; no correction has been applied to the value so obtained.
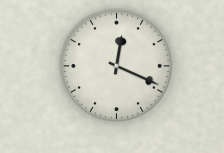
12.19
